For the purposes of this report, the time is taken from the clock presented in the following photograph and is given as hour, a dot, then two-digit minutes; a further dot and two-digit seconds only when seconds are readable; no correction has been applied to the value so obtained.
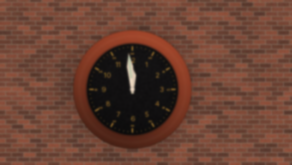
11.59
